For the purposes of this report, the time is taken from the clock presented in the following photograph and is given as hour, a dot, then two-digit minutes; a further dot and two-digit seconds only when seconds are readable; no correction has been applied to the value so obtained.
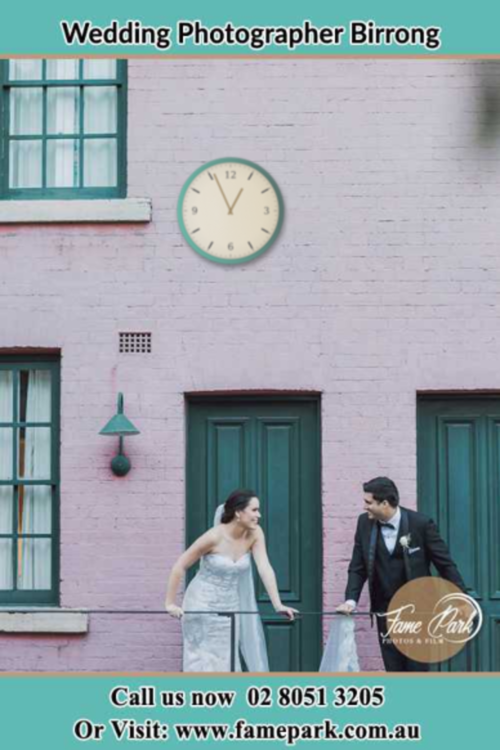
12.56
